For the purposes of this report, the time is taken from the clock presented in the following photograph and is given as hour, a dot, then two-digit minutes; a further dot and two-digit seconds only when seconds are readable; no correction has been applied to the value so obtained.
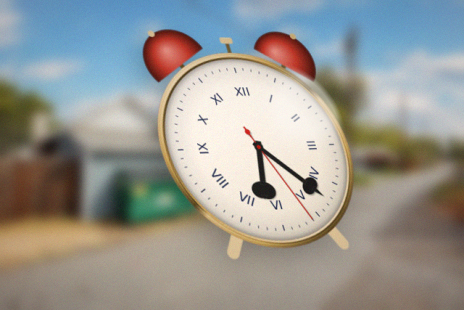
6.22.26
